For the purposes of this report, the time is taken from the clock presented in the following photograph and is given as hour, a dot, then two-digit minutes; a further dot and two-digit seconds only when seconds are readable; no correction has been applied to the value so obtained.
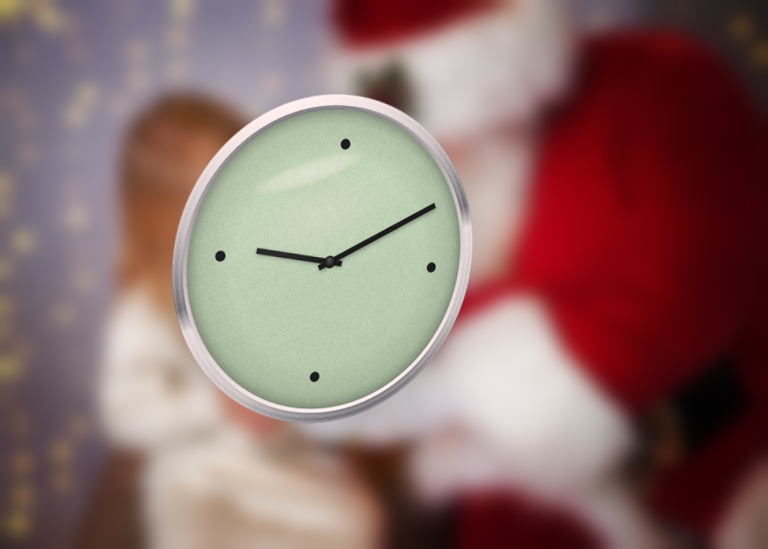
9.10
